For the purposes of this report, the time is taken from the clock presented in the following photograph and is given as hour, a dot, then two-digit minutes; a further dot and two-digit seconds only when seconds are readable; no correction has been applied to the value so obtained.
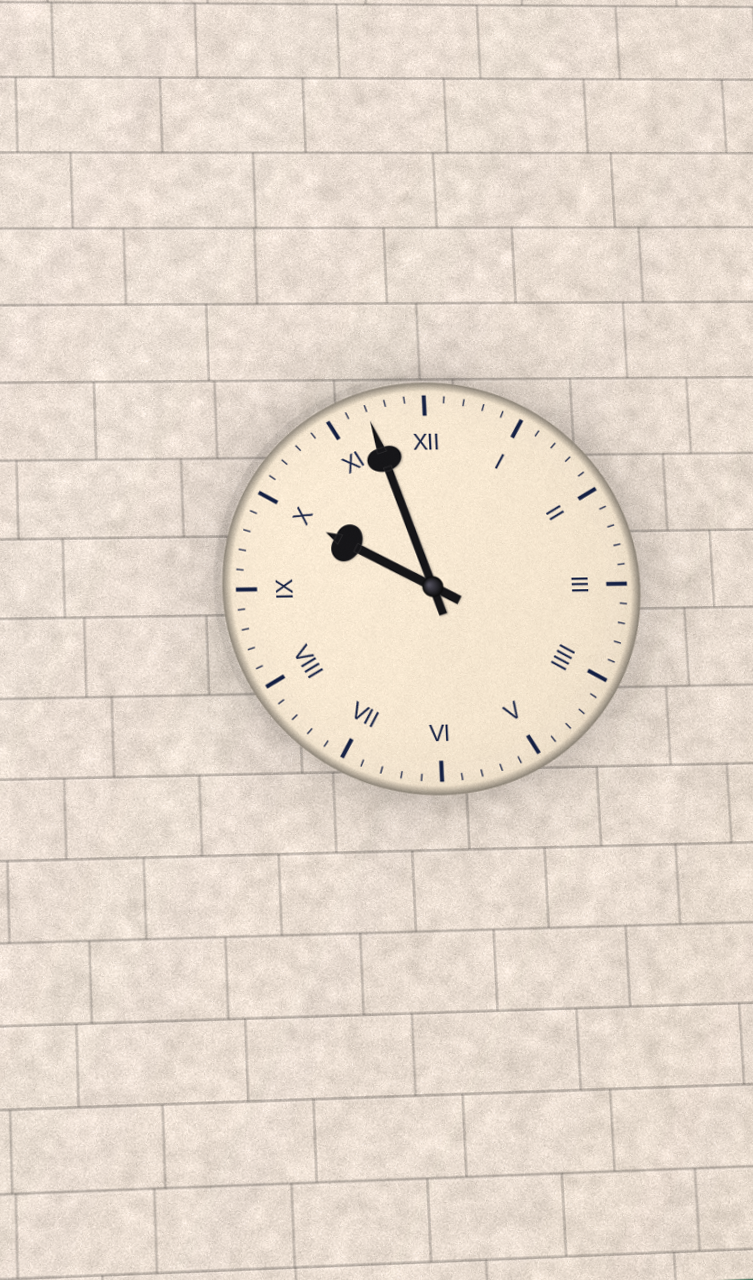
9.57
